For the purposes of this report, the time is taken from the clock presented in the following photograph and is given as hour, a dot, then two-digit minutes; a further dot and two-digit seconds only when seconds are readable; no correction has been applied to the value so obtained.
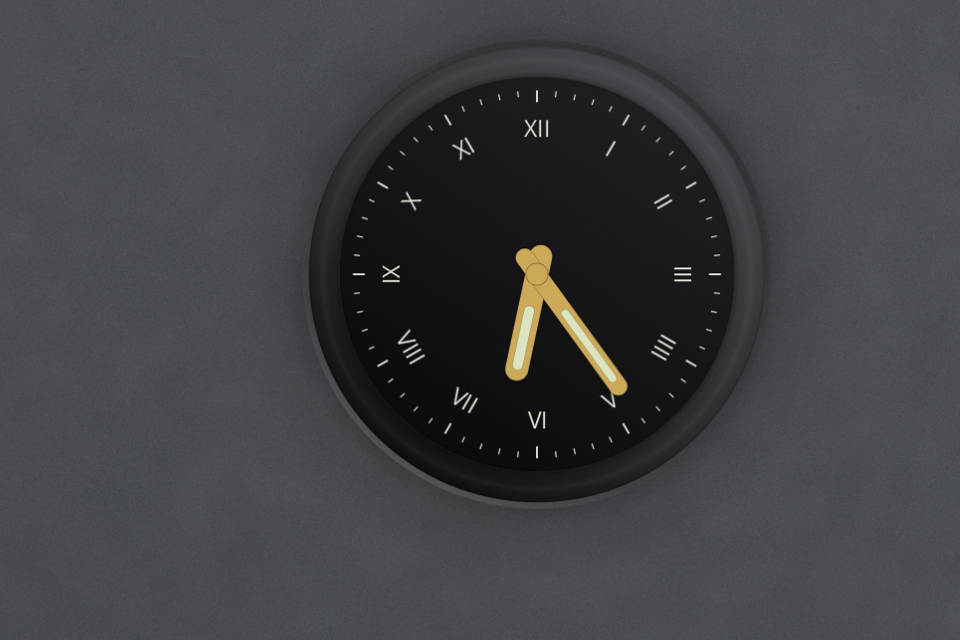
6.24
